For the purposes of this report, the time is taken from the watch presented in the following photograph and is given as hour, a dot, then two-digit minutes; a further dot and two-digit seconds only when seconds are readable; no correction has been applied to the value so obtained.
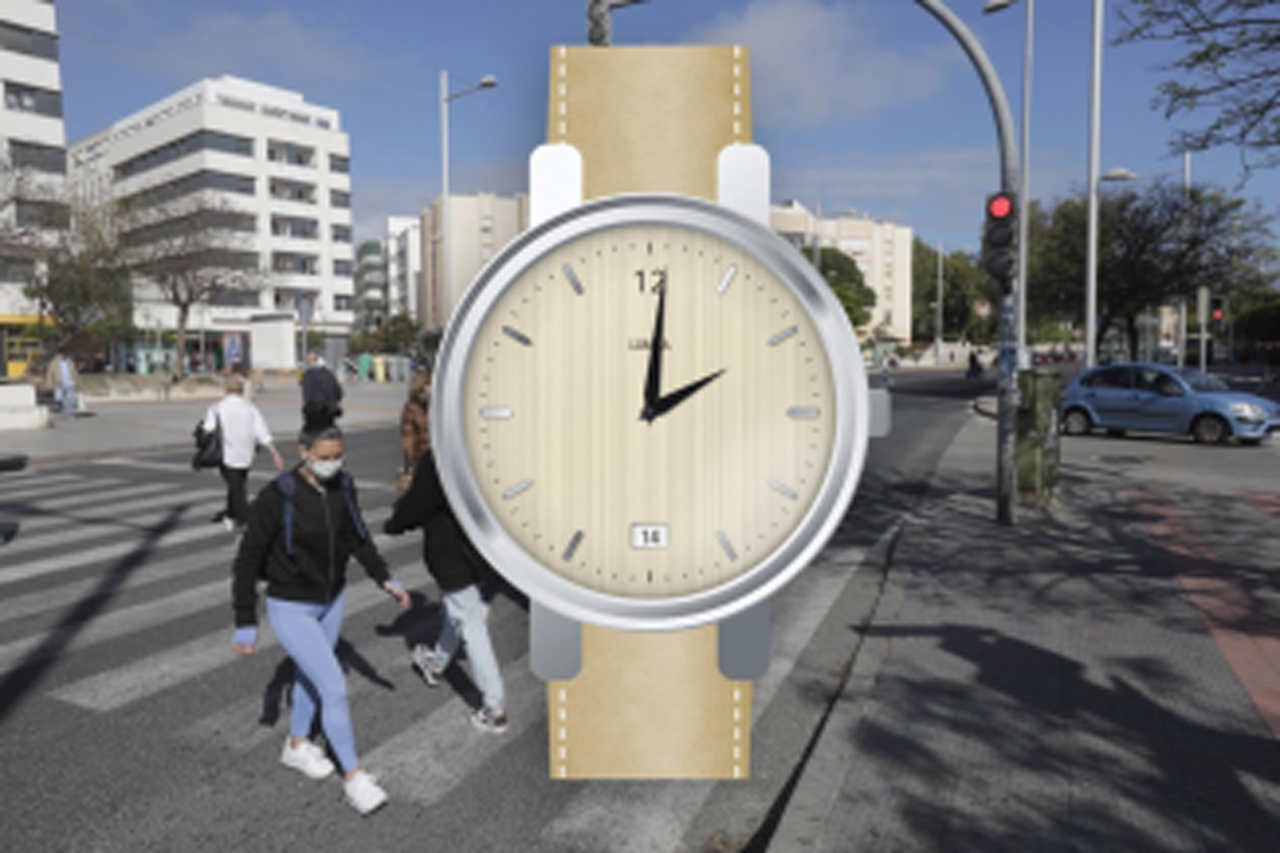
2.01
